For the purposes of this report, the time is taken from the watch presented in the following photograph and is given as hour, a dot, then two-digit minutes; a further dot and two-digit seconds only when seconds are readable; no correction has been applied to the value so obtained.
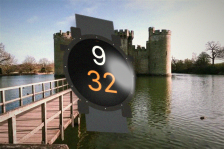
9.32
